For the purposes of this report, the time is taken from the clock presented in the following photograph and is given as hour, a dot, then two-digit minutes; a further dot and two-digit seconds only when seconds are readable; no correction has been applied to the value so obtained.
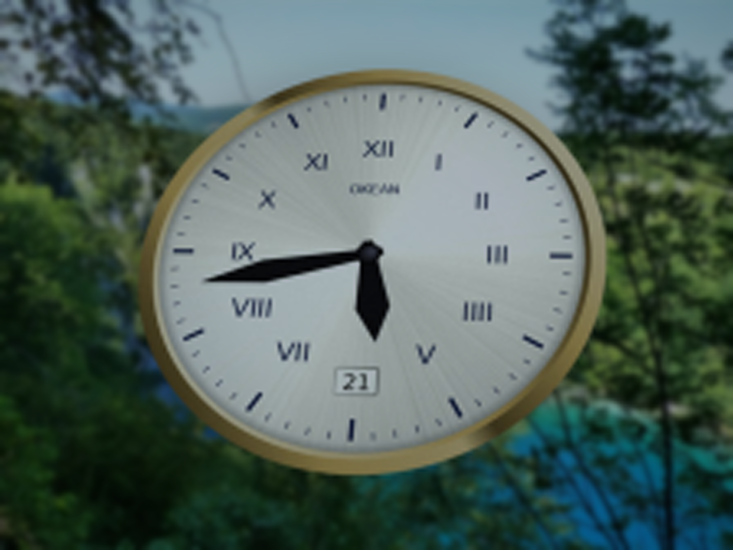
5.43
